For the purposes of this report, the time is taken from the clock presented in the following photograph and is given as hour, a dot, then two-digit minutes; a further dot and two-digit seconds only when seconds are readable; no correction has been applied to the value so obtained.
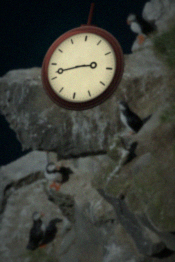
2.42
